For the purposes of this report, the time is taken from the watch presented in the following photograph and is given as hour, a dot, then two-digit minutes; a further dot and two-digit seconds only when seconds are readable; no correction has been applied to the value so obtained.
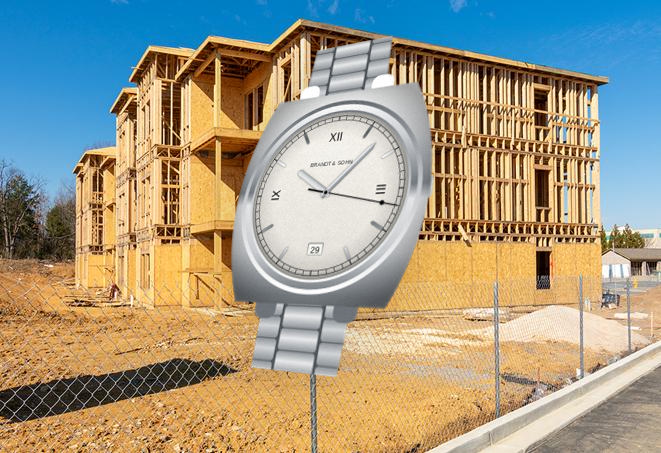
10.07.17
